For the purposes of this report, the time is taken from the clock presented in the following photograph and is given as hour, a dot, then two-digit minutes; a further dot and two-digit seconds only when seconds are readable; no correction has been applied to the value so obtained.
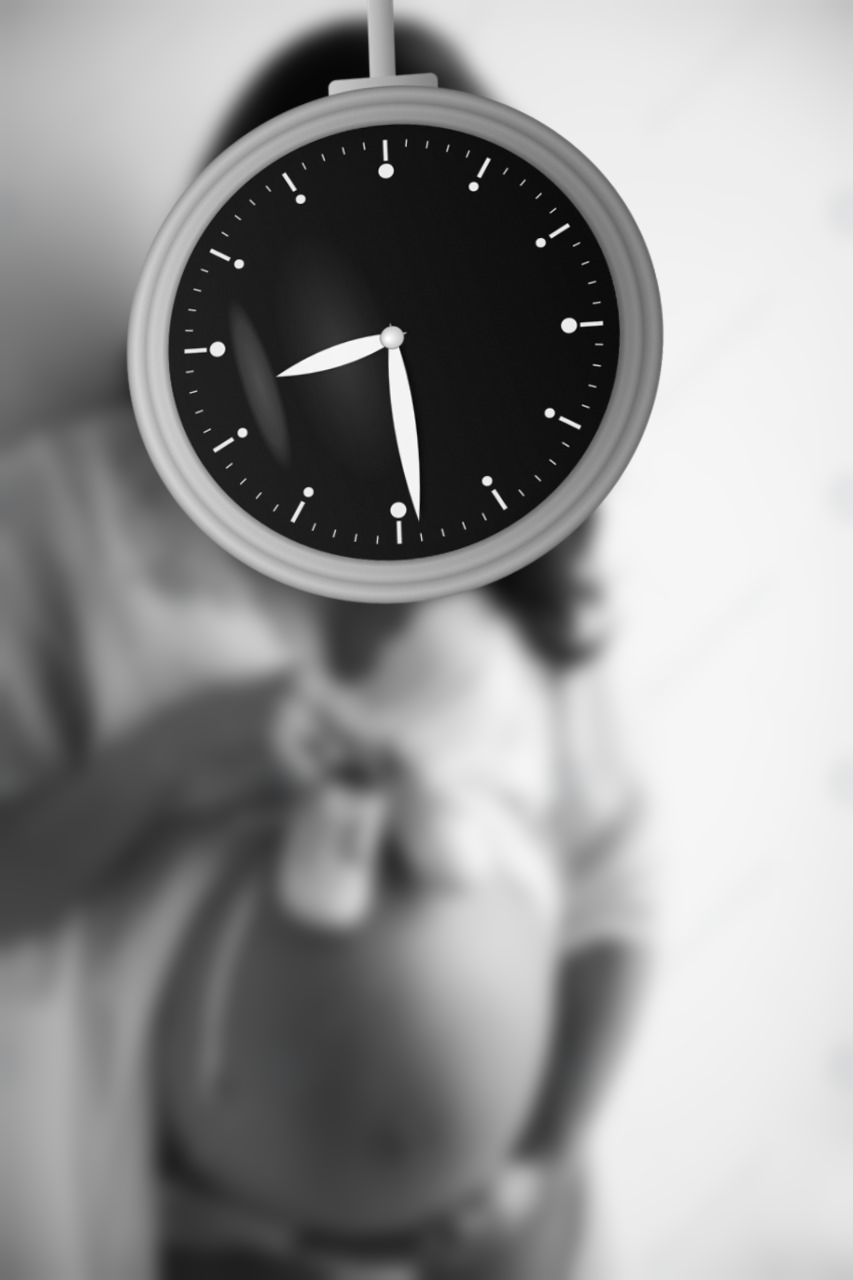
8.29
